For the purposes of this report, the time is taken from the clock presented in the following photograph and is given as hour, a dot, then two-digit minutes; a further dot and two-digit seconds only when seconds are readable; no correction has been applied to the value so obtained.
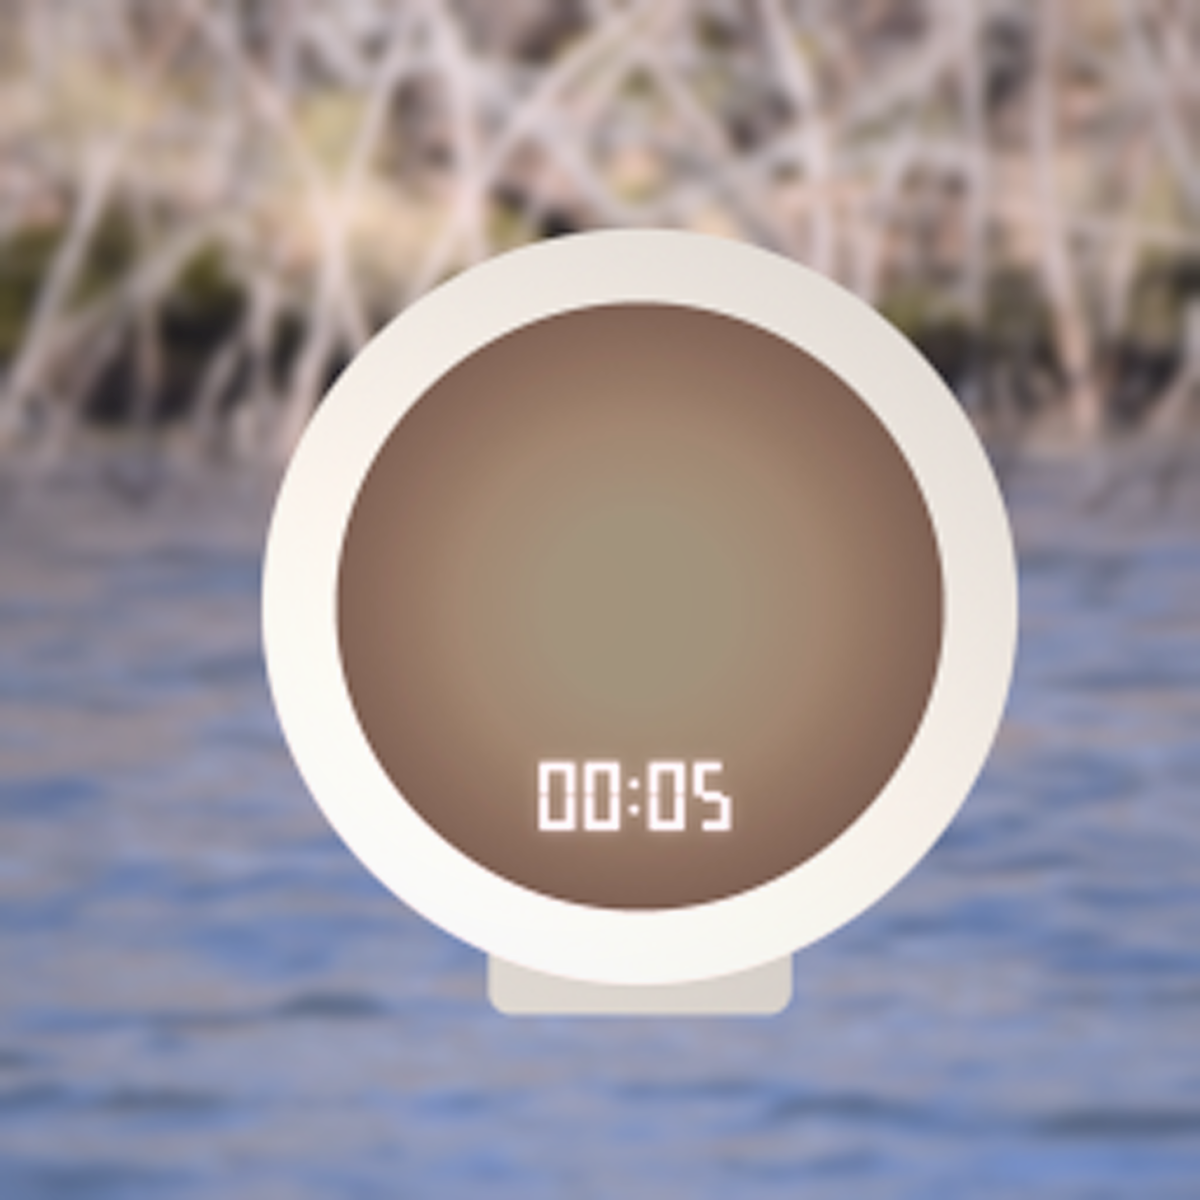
0.05
